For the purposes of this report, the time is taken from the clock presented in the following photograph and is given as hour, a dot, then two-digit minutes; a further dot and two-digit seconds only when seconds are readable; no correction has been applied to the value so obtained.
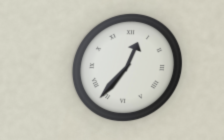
12.36
